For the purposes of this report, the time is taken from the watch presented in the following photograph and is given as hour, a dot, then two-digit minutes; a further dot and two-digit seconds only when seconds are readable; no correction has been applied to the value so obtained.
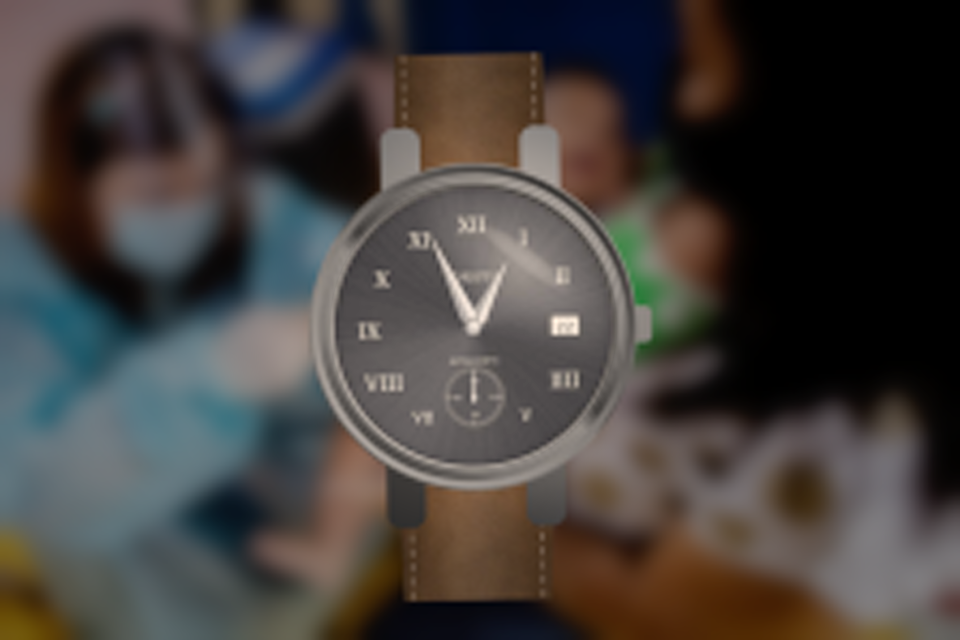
12.56
